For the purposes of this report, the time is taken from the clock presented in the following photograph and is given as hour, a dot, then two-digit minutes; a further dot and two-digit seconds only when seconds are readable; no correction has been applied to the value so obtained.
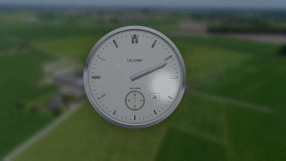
2.11
